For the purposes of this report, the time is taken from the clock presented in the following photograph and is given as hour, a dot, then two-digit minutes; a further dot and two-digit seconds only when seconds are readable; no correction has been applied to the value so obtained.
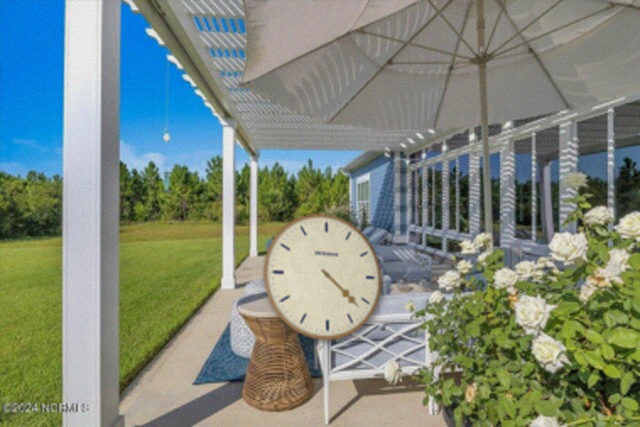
4.22
